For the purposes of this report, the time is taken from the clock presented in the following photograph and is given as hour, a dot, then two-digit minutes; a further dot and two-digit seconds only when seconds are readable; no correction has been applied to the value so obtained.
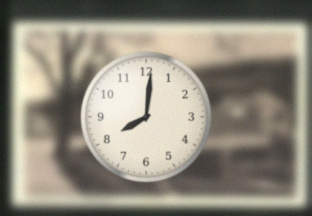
8.01
